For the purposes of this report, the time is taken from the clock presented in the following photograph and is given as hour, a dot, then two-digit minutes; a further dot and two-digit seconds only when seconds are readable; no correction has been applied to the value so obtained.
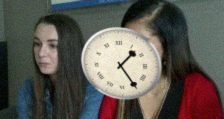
1.25
